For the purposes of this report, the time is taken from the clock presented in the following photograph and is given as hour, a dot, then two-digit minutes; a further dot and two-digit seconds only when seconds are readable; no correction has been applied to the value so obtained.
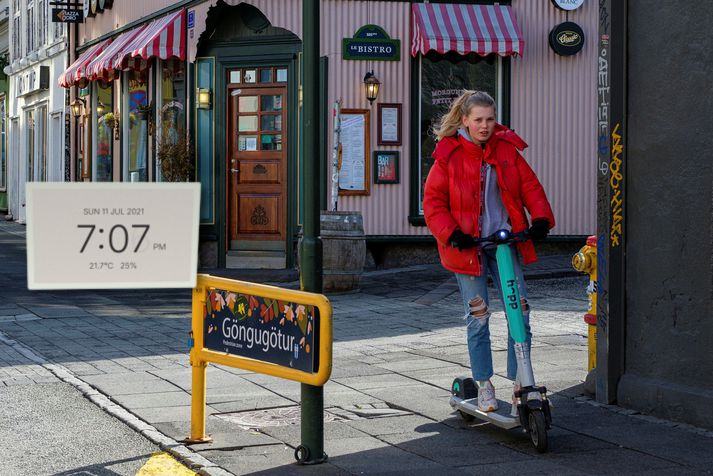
7.07
